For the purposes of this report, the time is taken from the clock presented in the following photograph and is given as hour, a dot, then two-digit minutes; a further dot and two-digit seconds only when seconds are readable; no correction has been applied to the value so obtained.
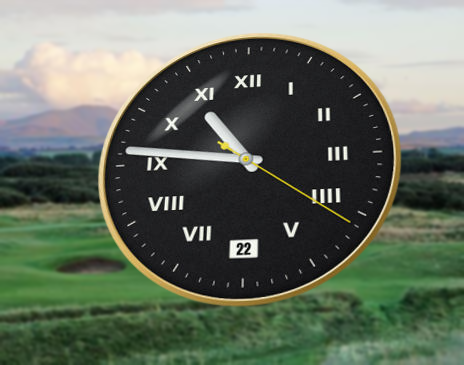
10.46.21
